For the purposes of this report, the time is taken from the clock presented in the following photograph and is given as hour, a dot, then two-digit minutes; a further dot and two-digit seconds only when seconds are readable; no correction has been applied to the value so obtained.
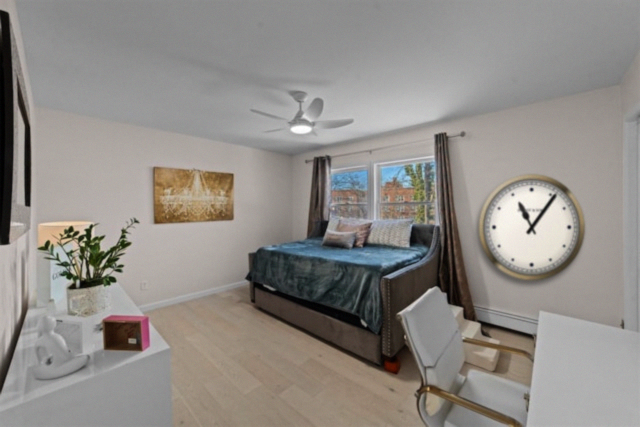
11.06
